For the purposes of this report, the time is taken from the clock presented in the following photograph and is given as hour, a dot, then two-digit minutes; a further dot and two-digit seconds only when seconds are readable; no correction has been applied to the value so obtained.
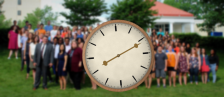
8.11
